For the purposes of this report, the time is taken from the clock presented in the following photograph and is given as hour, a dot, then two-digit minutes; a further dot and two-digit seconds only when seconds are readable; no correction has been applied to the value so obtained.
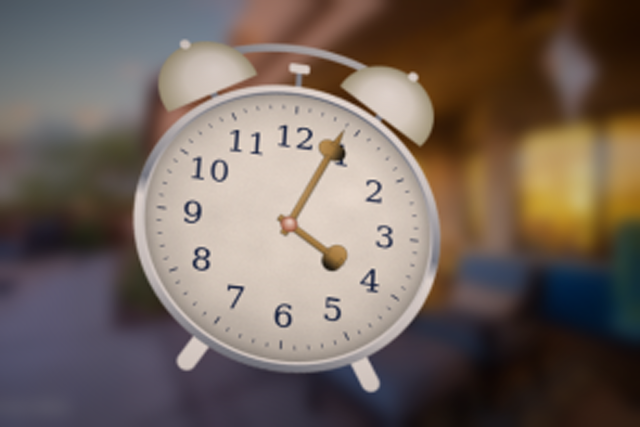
4.04
